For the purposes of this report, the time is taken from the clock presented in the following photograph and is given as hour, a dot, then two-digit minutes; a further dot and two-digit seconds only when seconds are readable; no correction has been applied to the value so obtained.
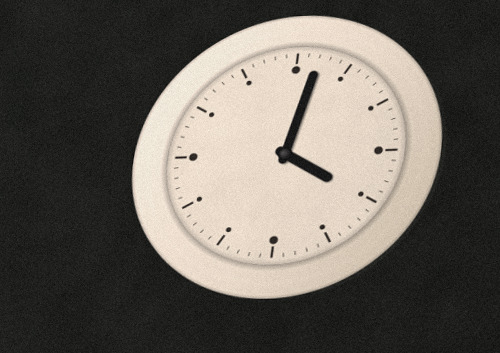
4.02
